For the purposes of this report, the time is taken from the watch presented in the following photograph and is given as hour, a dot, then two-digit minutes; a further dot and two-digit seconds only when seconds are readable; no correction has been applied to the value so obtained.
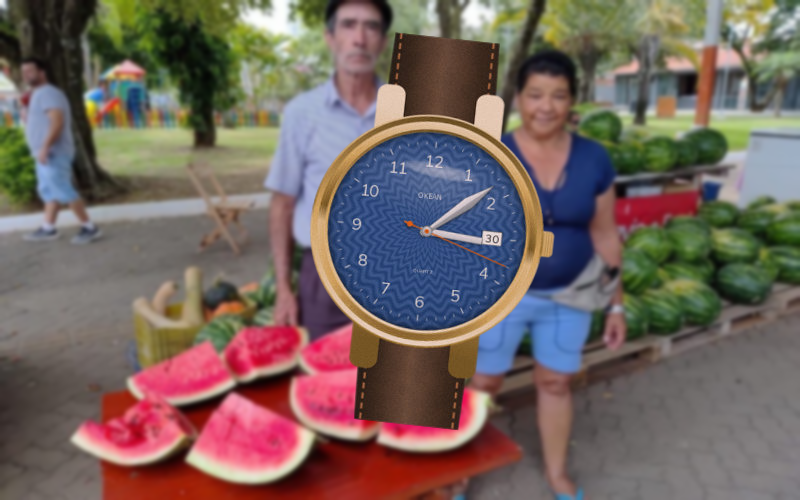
3.08.18
